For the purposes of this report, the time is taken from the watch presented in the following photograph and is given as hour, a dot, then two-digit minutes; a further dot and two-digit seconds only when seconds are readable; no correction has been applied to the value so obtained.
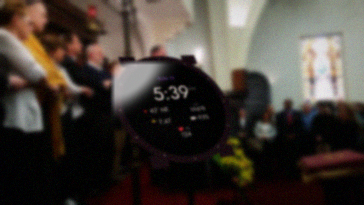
5.39
